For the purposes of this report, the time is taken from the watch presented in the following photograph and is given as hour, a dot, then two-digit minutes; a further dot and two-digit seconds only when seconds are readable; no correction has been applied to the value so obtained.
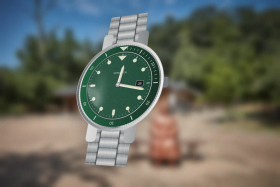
12.17
